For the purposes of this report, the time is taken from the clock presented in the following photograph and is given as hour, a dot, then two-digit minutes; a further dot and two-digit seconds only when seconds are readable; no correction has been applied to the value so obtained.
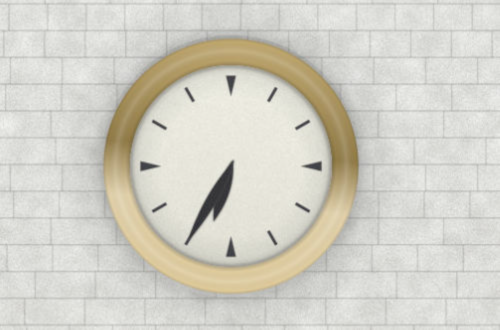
6.35
